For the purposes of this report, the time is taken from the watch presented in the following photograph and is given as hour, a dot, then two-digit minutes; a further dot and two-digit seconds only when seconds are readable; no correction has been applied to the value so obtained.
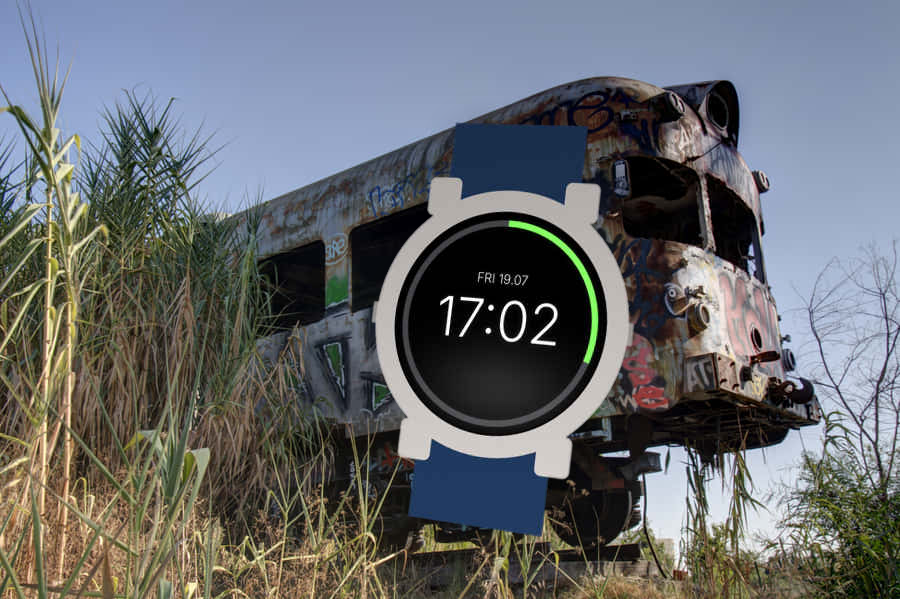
17.02
